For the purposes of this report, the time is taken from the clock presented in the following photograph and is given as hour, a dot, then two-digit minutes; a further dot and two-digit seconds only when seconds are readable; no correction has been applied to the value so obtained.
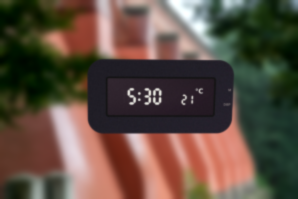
5.30
